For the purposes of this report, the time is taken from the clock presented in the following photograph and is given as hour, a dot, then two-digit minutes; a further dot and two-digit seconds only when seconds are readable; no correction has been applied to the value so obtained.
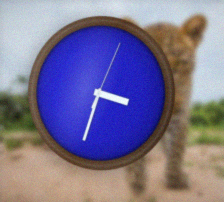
3.33.04
